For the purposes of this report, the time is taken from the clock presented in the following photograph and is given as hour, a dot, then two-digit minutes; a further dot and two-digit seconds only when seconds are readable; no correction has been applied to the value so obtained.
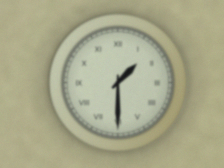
1.30
